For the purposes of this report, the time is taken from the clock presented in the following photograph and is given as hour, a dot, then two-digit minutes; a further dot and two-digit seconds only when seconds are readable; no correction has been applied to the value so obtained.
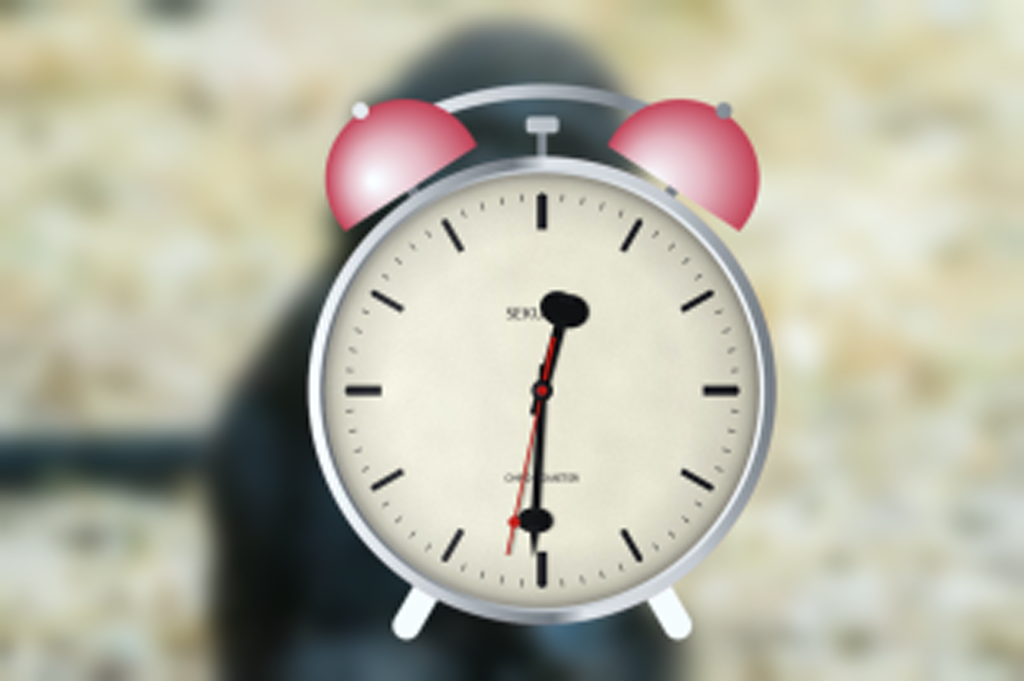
12.30.32
